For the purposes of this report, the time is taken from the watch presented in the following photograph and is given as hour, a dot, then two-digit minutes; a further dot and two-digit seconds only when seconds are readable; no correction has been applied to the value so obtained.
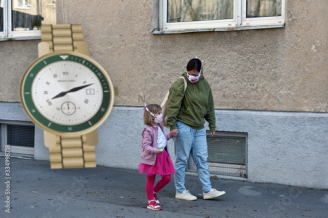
8.12
